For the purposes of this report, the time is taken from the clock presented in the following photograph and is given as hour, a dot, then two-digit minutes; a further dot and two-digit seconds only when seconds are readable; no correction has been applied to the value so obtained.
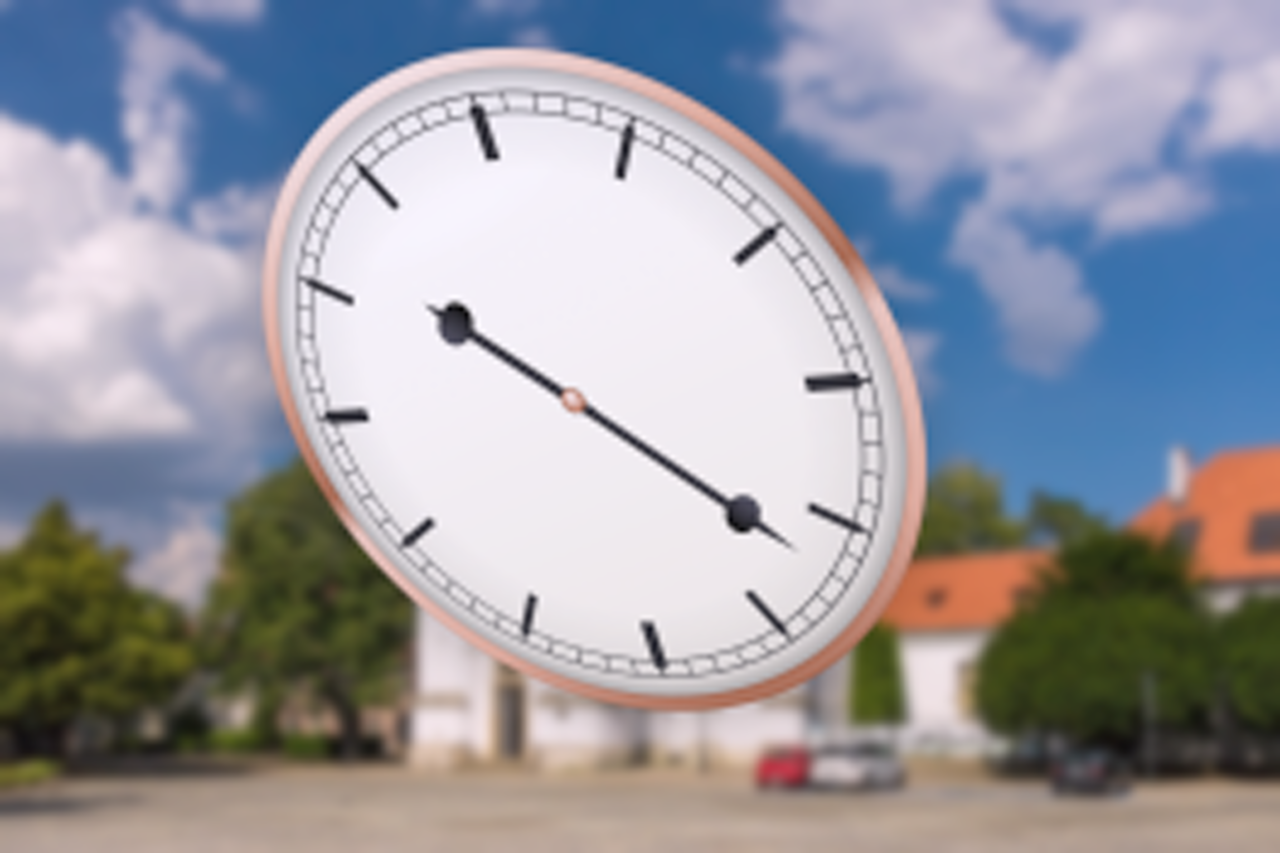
10.22
